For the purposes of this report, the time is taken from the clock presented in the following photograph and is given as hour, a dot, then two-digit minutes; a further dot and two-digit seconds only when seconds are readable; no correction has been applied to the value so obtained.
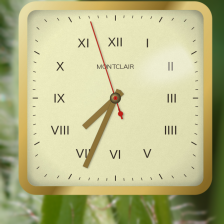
7.33.57
